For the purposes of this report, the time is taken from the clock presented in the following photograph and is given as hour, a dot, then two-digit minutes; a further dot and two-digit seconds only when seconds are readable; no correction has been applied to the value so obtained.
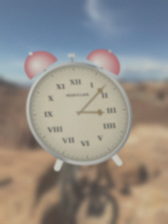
3.08
